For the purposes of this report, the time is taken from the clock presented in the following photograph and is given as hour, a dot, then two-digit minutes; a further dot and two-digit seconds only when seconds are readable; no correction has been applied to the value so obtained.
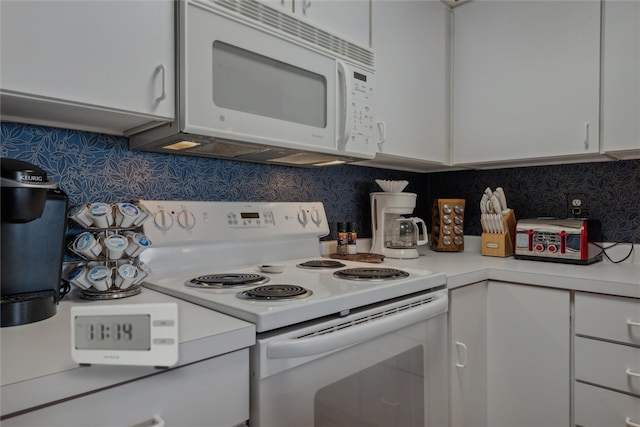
11.14
